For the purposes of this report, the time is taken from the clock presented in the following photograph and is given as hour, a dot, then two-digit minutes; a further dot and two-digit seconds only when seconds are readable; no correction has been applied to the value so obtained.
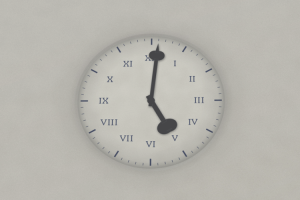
5.01
